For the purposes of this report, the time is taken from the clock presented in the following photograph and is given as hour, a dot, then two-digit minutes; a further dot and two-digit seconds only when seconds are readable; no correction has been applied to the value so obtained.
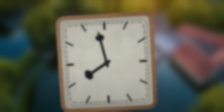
7.58
